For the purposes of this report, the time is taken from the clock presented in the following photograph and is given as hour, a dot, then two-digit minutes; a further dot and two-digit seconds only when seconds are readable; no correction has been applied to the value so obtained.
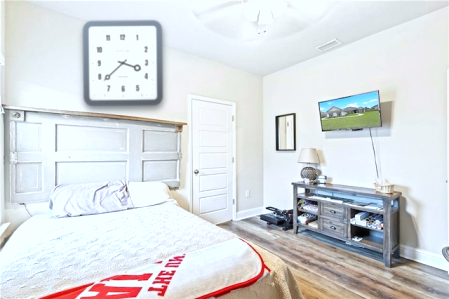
3.38
